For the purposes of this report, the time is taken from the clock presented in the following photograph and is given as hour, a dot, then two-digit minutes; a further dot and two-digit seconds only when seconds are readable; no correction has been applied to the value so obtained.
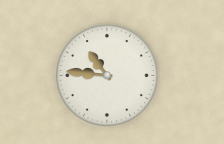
10.46
